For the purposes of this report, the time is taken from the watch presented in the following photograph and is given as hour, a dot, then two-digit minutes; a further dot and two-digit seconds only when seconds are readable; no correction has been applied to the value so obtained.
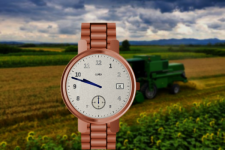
9.48
